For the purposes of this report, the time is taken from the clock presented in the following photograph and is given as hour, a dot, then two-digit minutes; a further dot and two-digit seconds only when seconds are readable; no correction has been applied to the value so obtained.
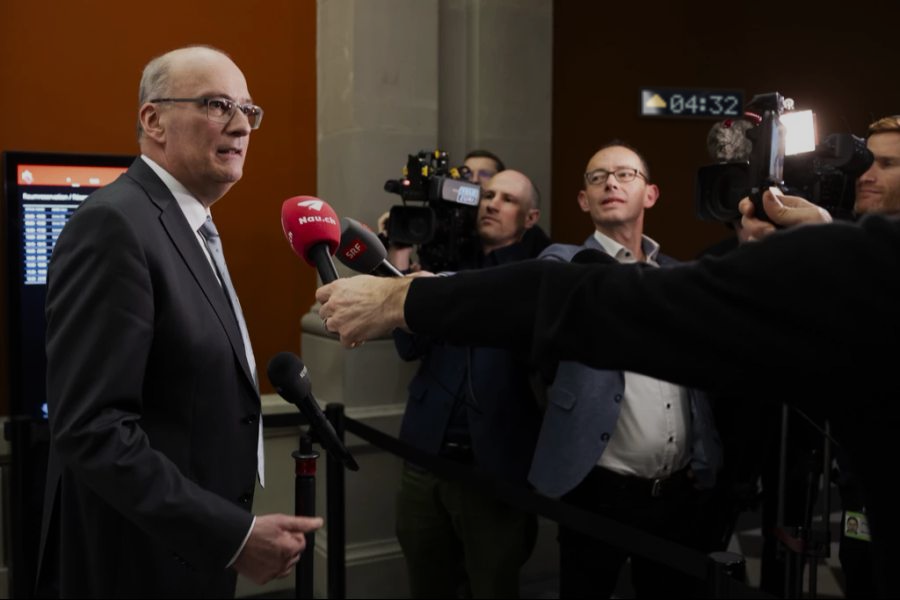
4.32
